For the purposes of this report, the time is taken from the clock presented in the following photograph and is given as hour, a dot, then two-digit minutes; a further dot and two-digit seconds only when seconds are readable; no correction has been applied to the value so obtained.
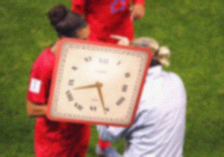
8.26
